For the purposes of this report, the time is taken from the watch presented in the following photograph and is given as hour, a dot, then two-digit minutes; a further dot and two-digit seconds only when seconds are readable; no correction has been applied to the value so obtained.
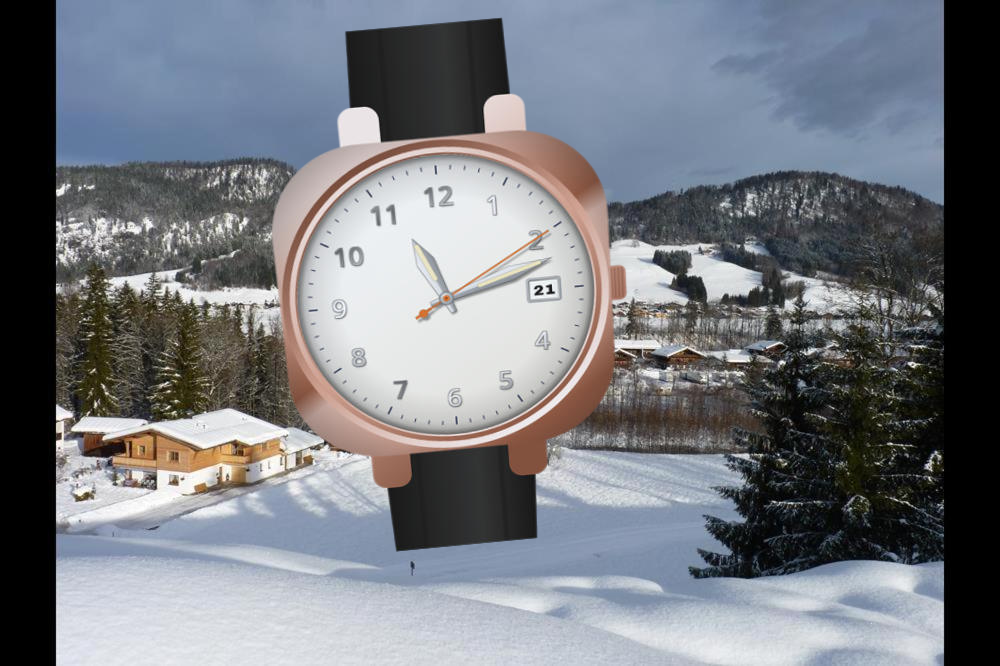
11.12.10
